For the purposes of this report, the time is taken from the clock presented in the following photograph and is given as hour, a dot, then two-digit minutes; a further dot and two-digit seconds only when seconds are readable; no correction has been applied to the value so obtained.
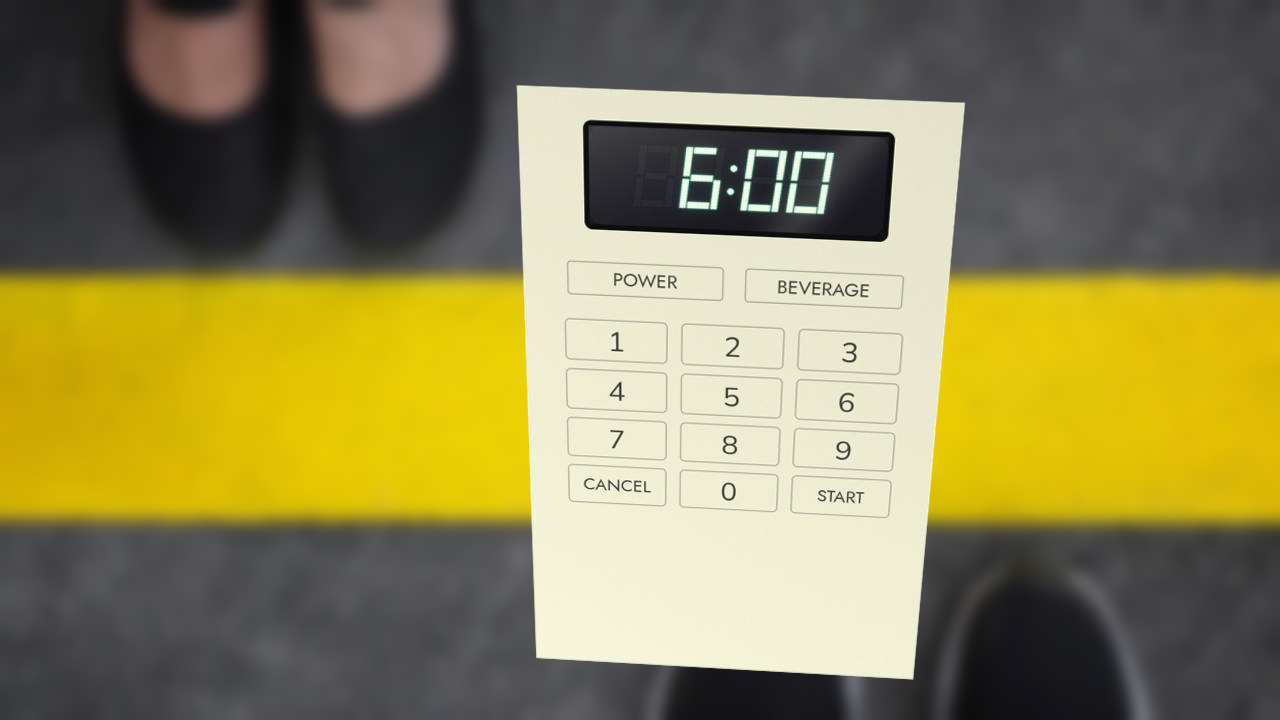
6.00
